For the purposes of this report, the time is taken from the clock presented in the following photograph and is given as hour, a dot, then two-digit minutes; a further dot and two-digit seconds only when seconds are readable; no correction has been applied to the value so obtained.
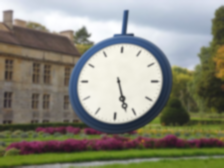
5.27
